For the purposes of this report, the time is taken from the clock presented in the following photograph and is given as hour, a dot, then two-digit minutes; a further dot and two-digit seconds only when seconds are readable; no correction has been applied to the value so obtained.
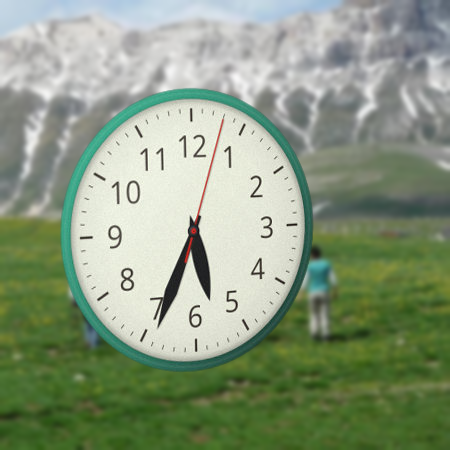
5.34.03
